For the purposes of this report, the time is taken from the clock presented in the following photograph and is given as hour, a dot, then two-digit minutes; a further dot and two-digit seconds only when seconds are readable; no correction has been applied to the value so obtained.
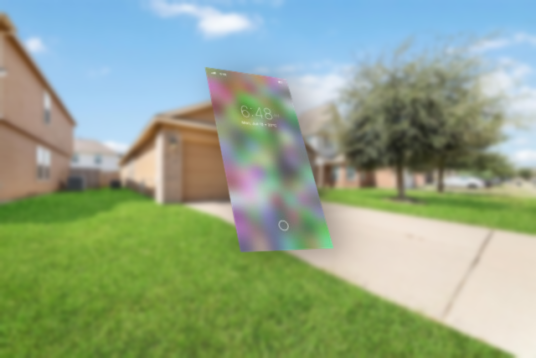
6.48
